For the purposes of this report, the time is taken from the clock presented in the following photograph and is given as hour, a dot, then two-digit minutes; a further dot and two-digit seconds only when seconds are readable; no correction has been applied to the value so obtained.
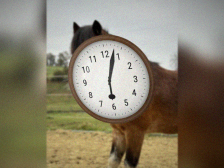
6.03
